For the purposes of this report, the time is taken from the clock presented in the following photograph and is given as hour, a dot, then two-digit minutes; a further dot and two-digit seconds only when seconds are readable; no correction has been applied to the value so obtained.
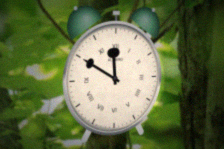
11.50
